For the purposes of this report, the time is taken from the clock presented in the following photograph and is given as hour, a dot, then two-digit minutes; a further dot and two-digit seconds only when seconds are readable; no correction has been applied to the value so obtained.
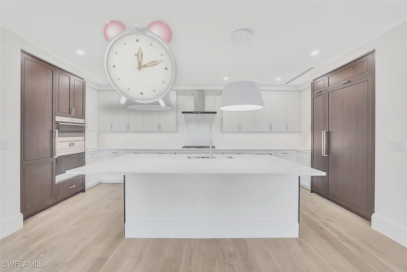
12.12
